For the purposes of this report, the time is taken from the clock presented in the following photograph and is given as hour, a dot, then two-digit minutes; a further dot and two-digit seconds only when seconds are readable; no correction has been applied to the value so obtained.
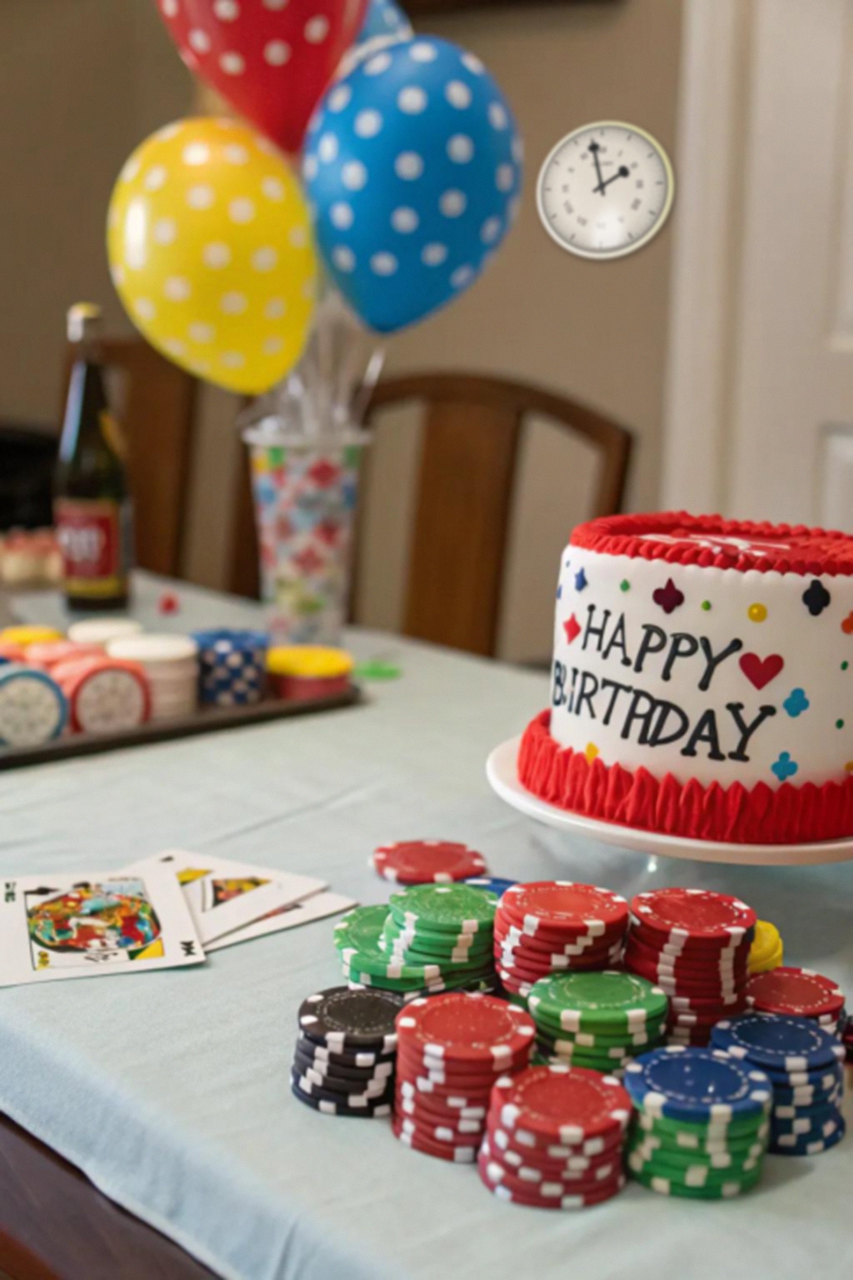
1.58
